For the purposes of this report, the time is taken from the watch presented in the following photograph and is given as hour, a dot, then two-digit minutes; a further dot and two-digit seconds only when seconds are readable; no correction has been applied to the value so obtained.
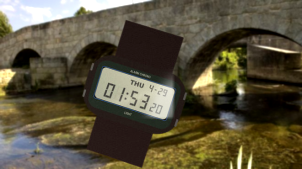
1.53.20
